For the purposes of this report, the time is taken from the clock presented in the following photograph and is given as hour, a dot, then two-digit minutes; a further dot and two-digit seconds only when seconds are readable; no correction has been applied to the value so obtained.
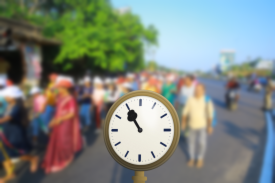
10.55
